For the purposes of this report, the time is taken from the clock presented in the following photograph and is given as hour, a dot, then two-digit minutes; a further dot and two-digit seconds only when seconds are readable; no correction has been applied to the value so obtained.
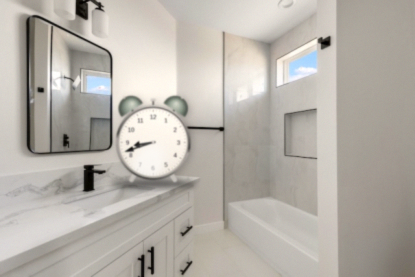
8.42
